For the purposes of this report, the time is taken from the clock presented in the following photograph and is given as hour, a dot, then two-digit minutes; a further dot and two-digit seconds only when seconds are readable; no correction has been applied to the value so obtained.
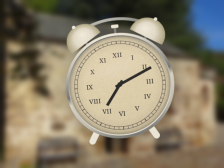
7.11
